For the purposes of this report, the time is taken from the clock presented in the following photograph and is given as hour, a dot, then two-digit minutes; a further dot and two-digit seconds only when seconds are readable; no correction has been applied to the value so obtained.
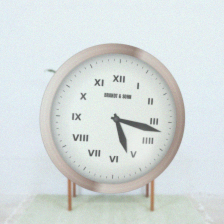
5.17
